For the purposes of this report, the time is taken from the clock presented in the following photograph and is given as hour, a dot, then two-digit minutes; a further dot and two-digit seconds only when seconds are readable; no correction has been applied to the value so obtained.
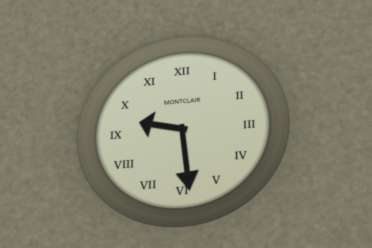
9.29
